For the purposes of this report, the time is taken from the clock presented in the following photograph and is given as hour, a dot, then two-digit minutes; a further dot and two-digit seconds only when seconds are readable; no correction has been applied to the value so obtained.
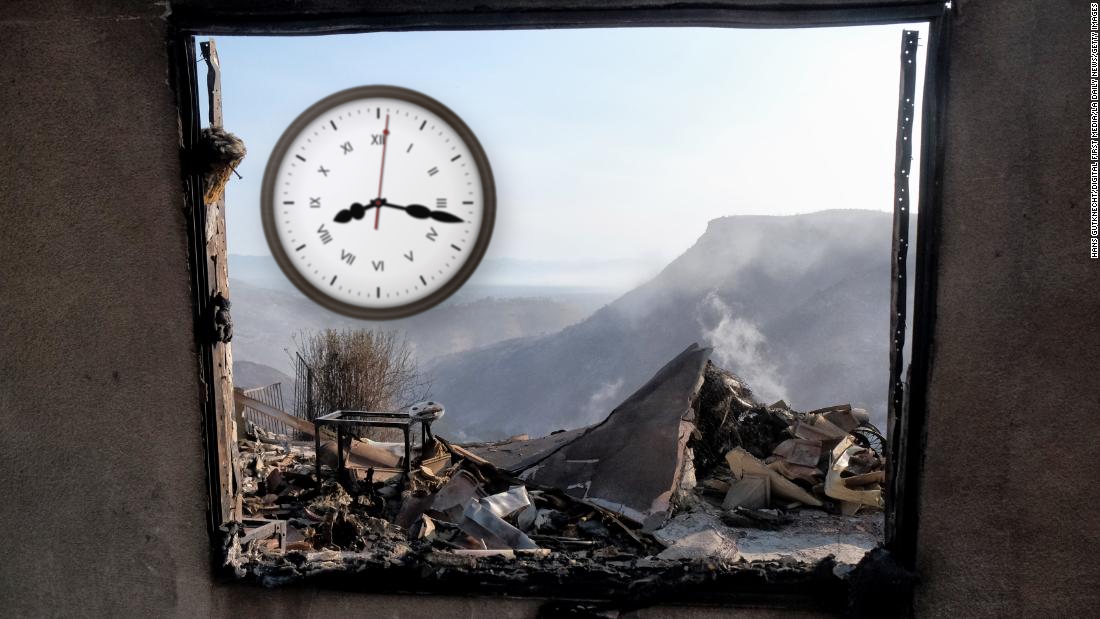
8.17.01
